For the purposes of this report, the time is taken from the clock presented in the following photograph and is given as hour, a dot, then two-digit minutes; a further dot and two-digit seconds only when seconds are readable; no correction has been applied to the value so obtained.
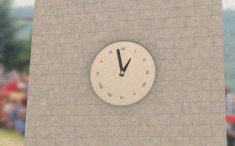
12.58
